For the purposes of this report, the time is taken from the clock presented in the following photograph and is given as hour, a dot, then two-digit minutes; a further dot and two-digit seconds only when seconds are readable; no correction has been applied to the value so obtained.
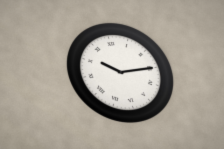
10.15
